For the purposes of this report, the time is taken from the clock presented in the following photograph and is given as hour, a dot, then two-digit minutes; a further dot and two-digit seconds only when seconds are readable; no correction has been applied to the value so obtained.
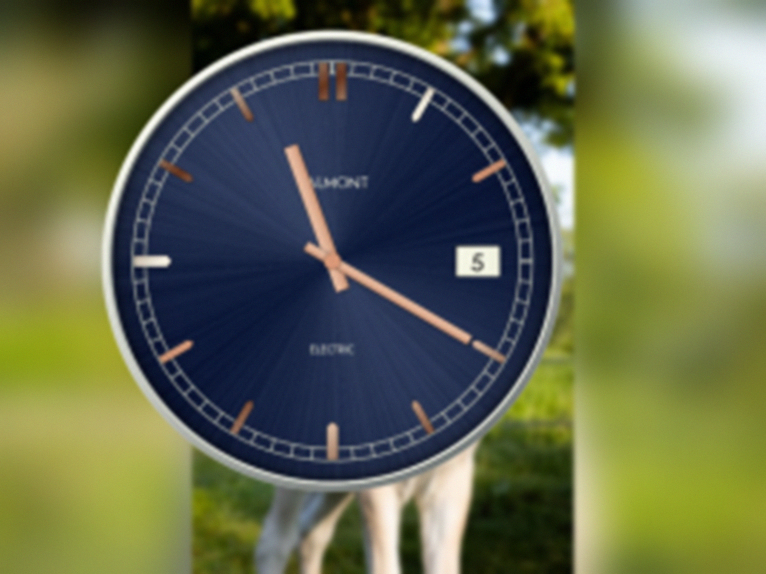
11.20
